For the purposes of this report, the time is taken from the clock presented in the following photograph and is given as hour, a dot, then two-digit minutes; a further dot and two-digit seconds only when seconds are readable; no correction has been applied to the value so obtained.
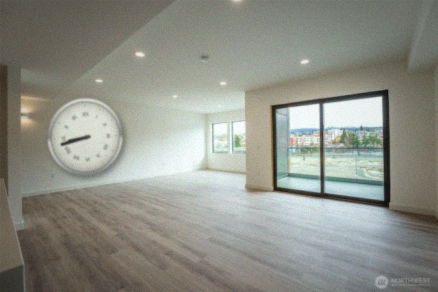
8.43
